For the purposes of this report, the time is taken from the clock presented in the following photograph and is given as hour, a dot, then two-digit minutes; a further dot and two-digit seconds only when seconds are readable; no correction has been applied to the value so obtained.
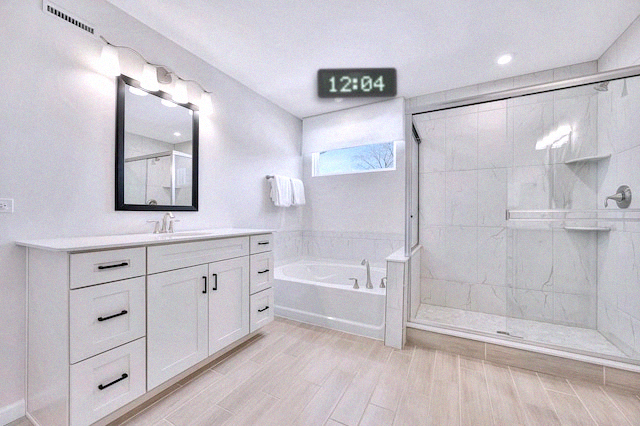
12.04
